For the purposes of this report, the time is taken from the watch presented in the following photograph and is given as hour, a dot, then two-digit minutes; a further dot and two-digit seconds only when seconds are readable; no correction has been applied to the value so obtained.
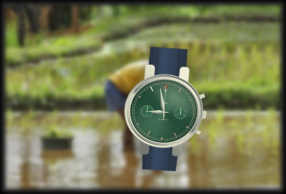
8.58
